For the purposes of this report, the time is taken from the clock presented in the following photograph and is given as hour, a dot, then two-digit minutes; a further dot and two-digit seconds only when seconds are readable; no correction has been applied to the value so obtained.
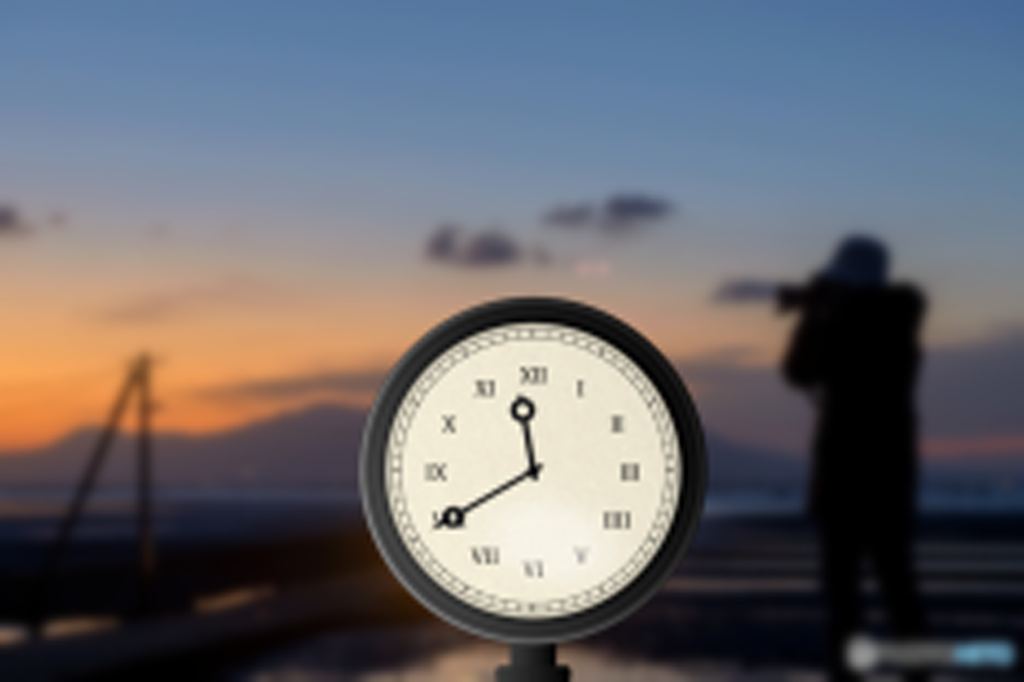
11.40
